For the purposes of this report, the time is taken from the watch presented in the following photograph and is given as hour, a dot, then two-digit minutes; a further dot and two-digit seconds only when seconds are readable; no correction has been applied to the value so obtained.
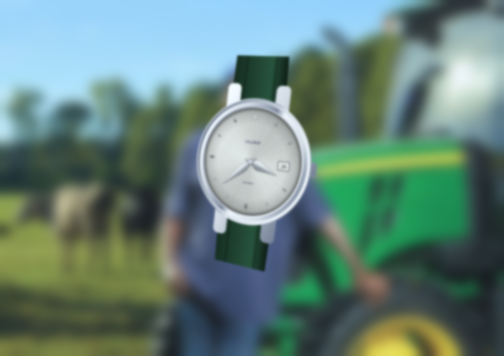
3.38
